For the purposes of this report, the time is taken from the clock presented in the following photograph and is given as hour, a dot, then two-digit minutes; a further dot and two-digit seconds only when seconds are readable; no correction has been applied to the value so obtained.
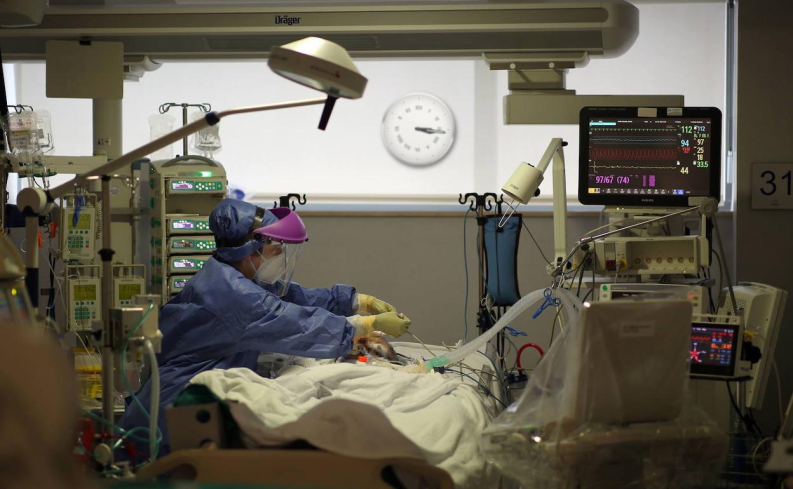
3.16
